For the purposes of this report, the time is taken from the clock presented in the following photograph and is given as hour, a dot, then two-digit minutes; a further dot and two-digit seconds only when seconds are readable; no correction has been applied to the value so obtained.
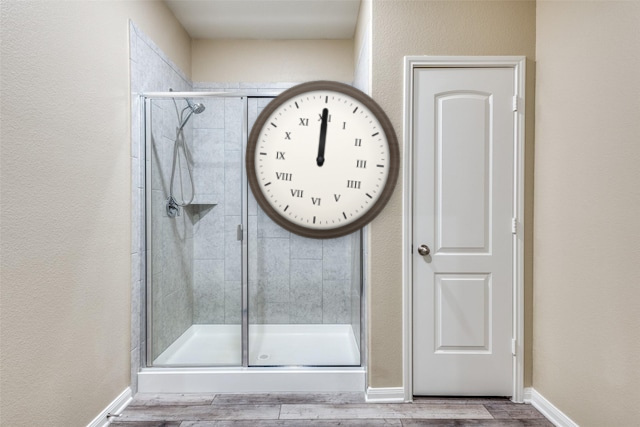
12.00
